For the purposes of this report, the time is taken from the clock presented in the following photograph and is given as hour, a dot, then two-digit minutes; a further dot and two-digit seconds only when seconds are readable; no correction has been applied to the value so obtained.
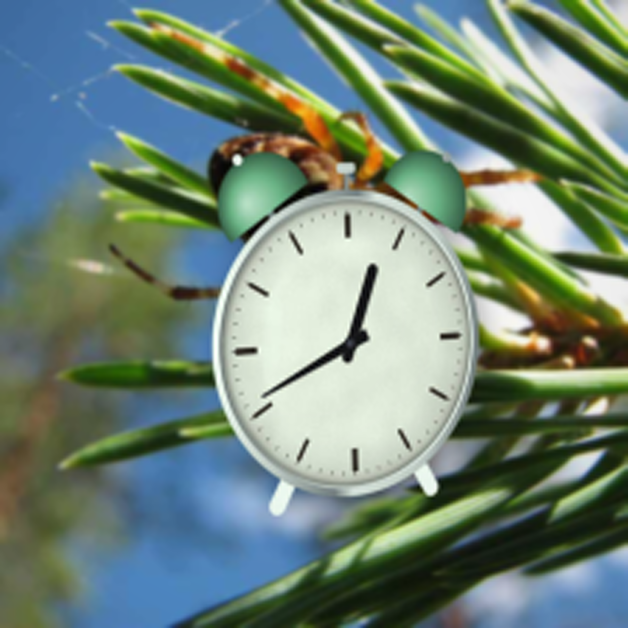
12.41
